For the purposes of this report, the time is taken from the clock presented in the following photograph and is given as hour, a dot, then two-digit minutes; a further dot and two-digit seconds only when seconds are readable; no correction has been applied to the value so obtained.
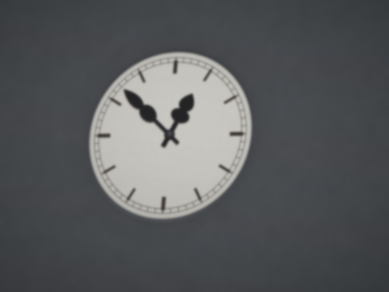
12.52
